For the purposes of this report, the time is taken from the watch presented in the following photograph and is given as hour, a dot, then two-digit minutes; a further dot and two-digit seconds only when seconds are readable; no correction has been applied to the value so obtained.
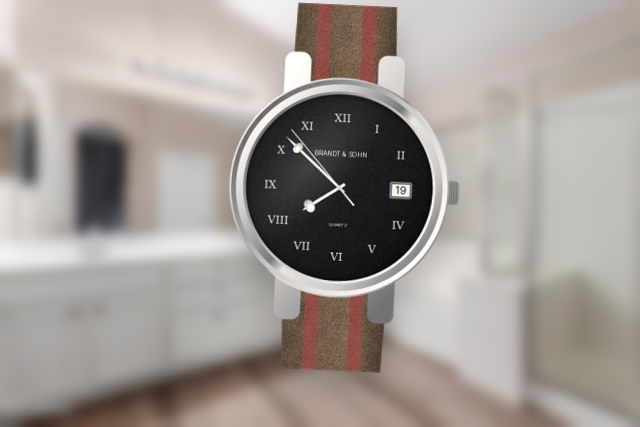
7.51.53
